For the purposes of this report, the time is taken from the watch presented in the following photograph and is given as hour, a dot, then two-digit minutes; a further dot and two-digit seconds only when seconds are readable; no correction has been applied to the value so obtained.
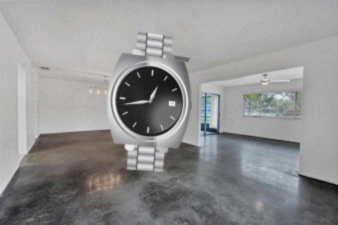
12.43
